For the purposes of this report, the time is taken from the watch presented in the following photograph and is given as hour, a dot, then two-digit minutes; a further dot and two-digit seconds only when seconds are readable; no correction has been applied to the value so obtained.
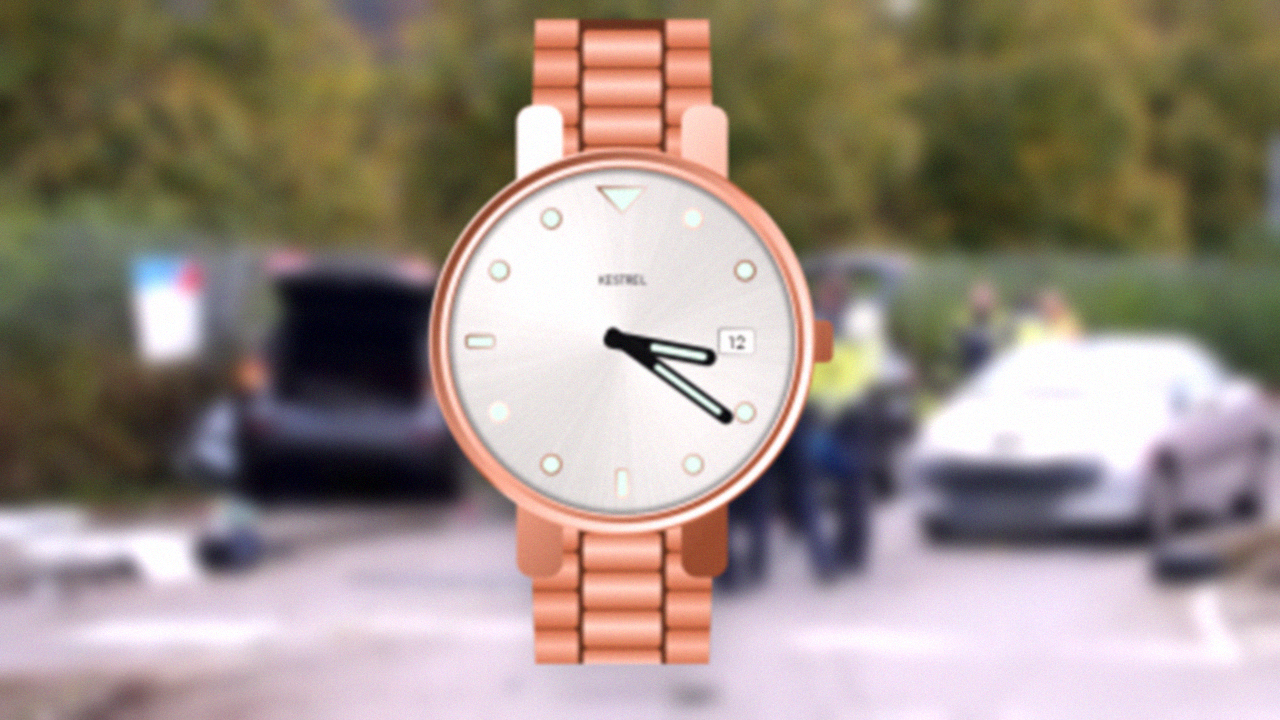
3.21
